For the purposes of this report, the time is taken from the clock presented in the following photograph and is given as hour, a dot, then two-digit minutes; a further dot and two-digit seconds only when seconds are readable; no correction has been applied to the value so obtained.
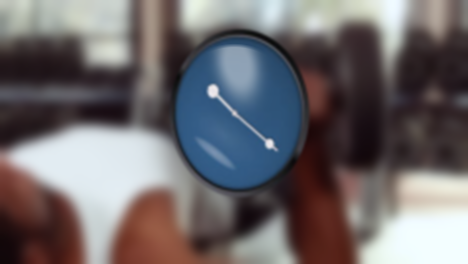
10.21
